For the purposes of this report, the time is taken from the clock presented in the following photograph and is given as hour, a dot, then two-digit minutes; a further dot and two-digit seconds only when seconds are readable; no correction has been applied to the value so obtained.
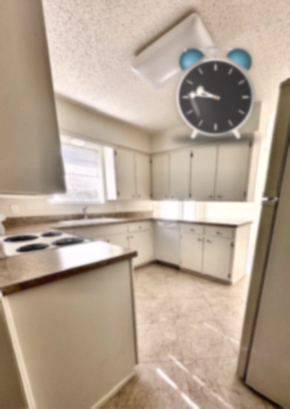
9.46
